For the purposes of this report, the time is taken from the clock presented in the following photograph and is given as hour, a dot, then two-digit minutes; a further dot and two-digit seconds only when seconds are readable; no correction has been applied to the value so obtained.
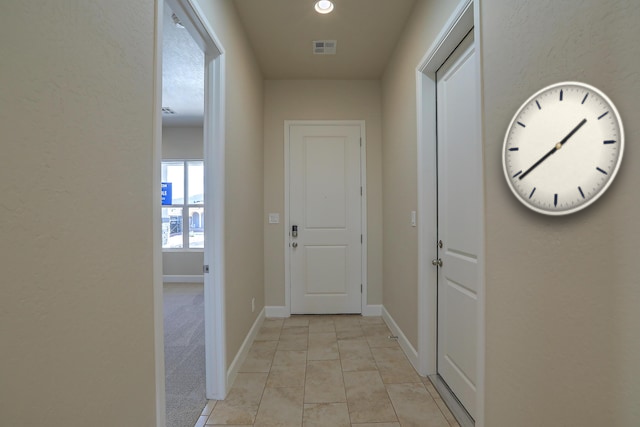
1.39
